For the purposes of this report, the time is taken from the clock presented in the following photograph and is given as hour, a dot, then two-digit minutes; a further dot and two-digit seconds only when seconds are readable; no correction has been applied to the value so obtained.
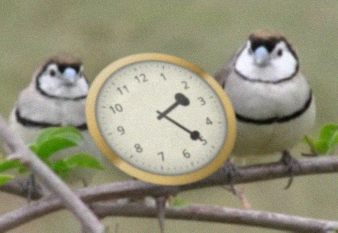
2.25
